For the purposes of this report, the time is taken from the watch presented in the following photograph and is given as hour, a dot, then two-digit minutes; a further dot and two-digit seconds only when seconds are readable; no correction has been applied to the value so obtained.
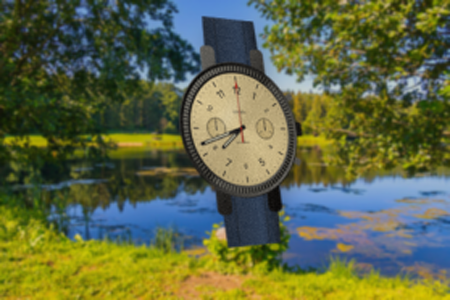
7.42
